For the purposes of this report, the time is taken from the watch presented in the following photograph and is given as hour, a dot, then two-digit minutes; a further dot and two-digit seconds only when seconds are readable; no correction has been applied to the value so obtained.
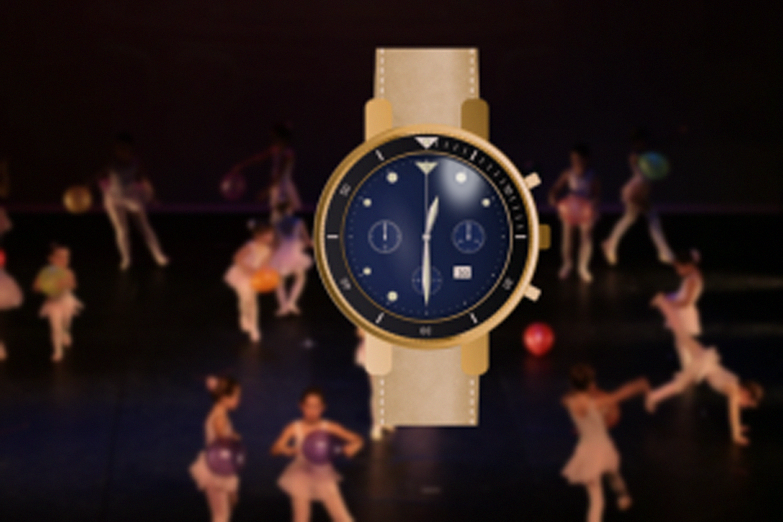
12.30
